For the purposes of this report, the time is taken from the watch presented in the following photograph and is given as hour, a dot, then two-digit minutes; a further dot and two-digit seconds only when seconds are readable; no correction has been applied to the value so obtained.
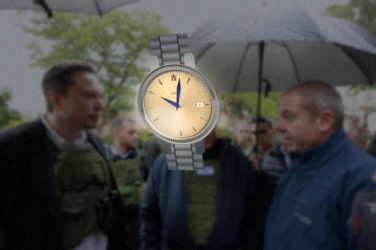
10.02
